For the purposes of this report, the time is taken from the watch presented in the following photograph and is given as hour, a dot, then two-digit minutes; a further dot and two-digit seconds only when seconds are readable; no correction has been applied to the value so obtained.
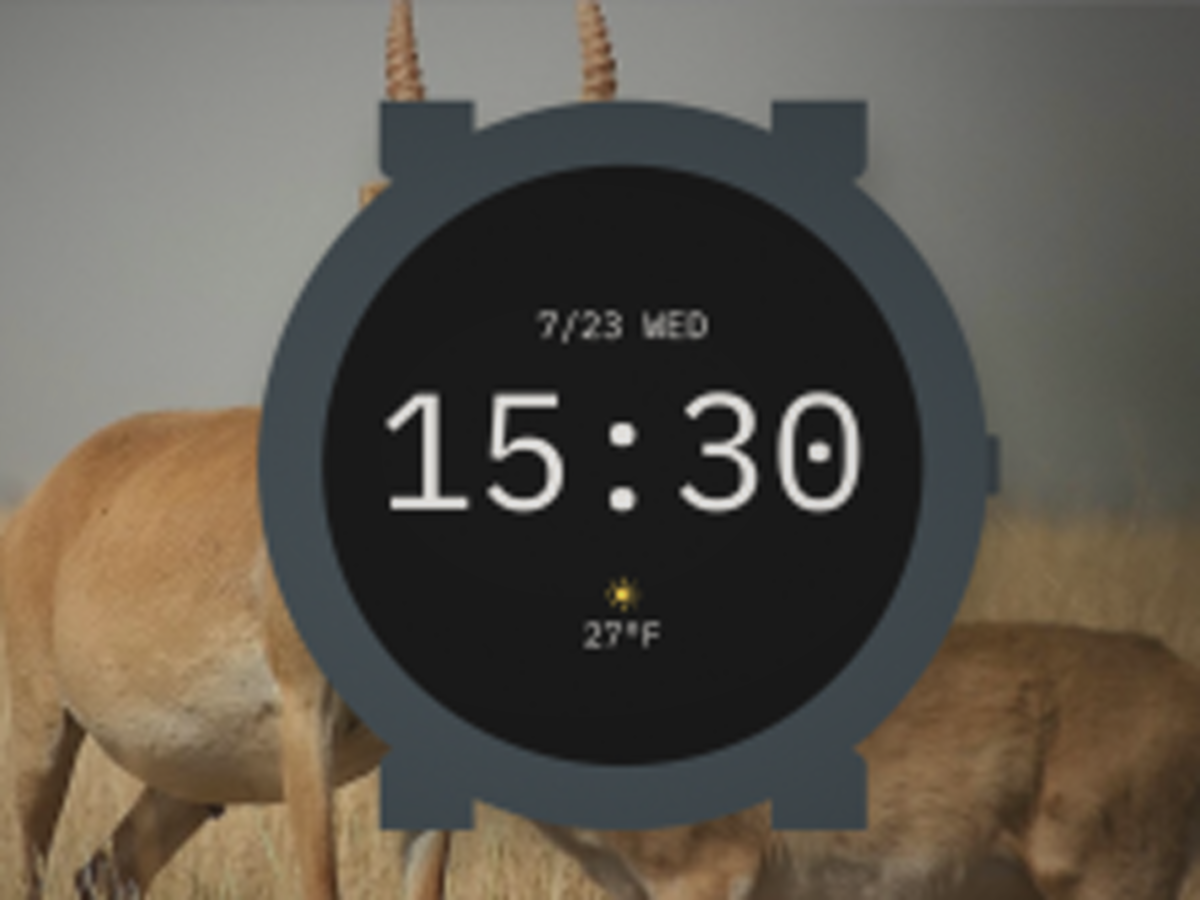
15.30
